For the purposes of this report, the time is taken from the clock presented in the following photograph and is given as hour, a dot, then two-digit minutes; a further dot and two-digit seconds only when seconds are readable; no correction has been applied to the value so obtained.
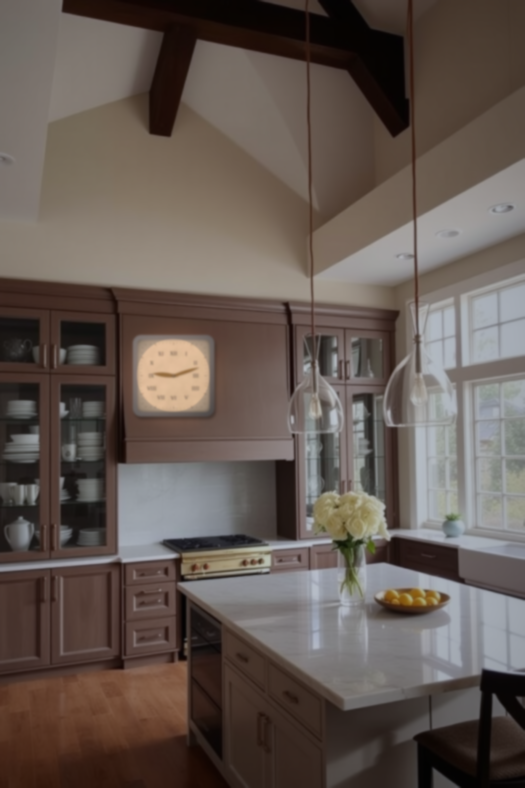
9.12
